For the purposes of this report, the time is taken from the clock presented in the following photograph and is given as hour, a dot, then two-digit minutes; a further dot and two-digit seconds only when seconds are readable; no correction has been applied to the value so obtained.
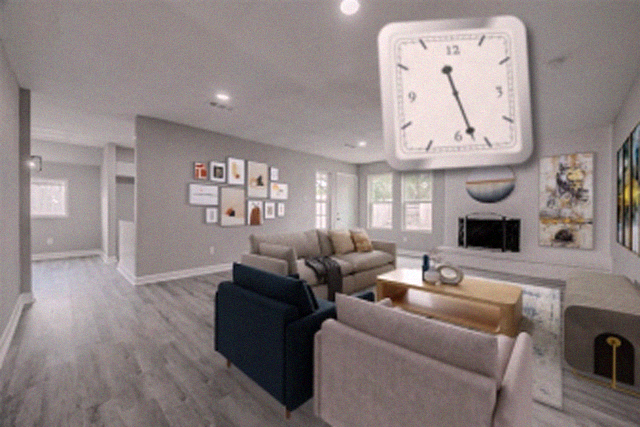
11.27
